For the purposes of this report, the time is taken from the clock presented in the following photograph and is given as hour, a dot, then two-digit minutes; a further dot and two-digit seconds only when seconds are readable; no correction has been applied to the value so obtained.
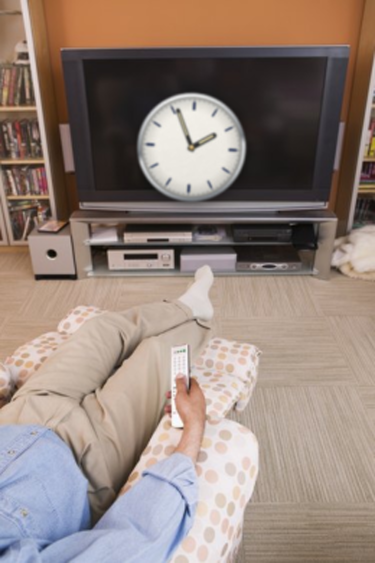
1.56
